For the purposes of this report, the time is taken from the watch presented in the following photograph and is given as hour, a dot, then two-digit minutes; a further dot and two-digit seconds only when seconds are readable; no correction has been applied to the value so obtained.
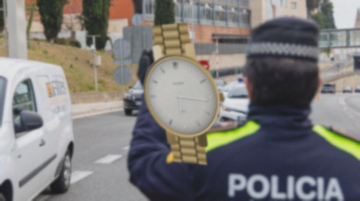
6.16
